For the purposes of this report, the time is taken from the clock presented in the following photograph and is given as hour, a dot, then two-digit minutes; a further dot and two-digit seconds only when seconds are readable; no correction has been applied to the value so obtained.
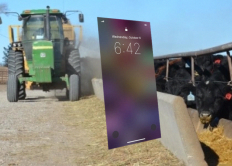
6.42
